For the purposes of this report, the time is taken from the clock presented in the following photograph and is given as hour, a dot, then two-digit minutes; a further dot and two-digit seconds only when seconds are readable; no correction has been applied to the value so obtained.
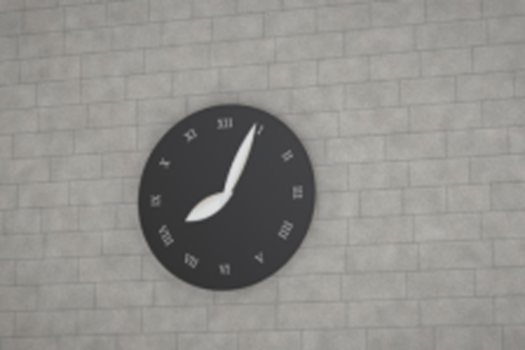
8.04
